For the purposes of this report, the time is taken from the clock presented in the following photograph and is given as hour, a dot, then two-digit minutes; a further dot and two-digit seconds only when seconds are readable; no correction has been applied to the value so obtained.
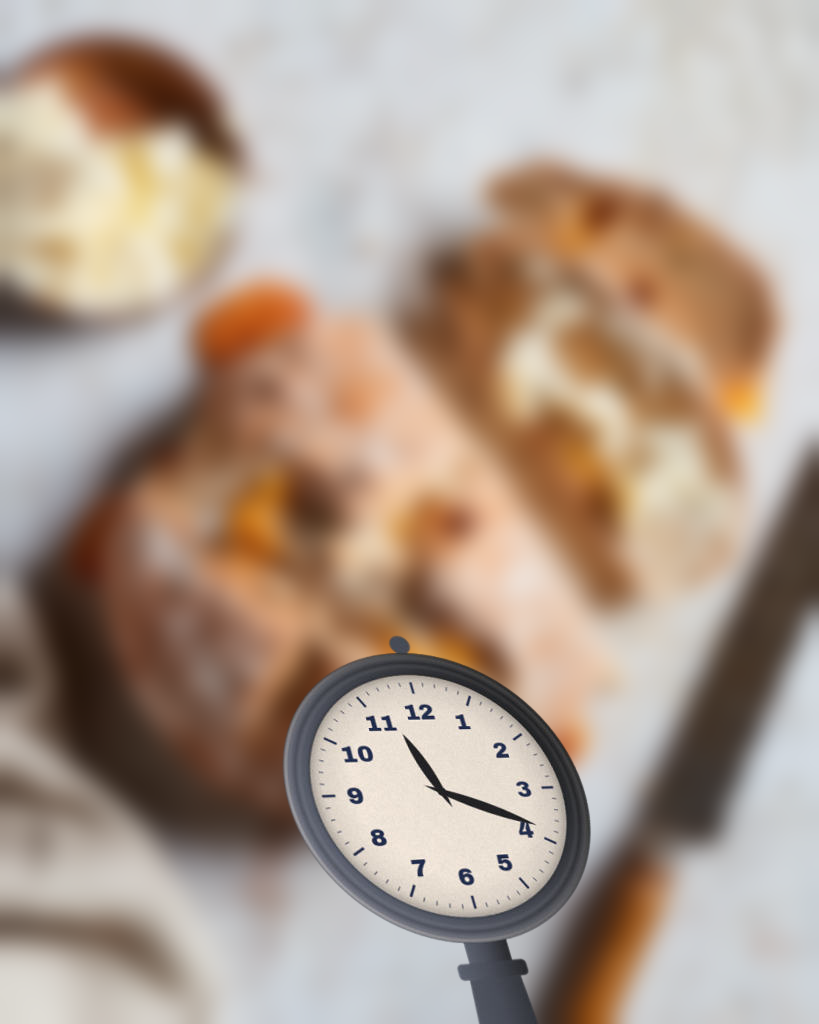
11.19
